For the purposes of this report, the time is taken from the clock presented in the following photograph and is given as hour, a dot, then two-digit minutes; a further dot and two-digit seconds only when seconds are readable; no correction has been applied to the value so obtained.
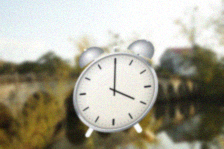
4.00
